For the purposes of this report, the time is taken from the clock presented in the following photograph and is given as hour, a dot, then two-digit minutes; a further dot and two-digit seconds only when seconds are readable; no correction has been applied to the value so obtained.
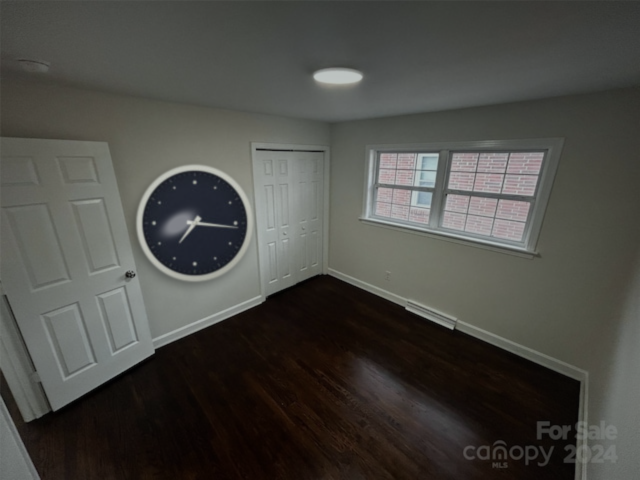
7.16
